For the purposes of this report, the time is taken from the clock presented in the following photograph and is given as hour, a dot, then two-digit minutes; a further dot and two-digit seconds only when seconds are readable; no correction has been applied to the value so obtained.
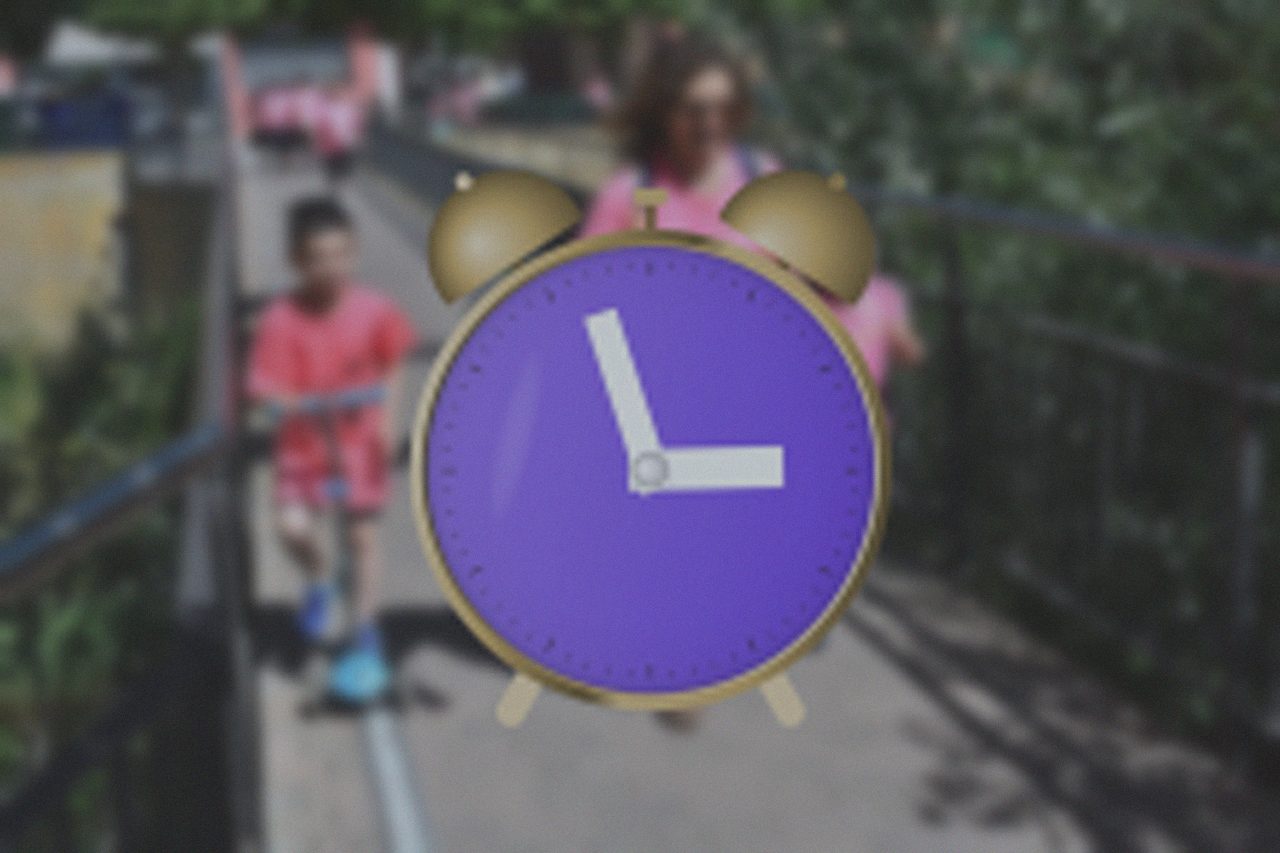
2.57
